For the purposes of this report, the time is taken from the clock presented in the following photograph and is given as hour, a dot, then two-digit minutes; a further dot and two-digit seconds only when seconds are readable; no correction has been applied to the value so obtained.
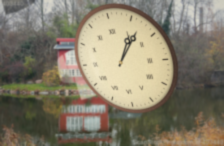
1.07
